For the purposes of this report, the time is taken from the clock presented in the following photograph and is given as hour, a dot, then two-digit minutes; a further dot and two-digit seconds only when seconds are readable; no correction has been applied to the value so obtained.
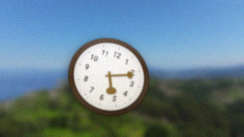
5.11
